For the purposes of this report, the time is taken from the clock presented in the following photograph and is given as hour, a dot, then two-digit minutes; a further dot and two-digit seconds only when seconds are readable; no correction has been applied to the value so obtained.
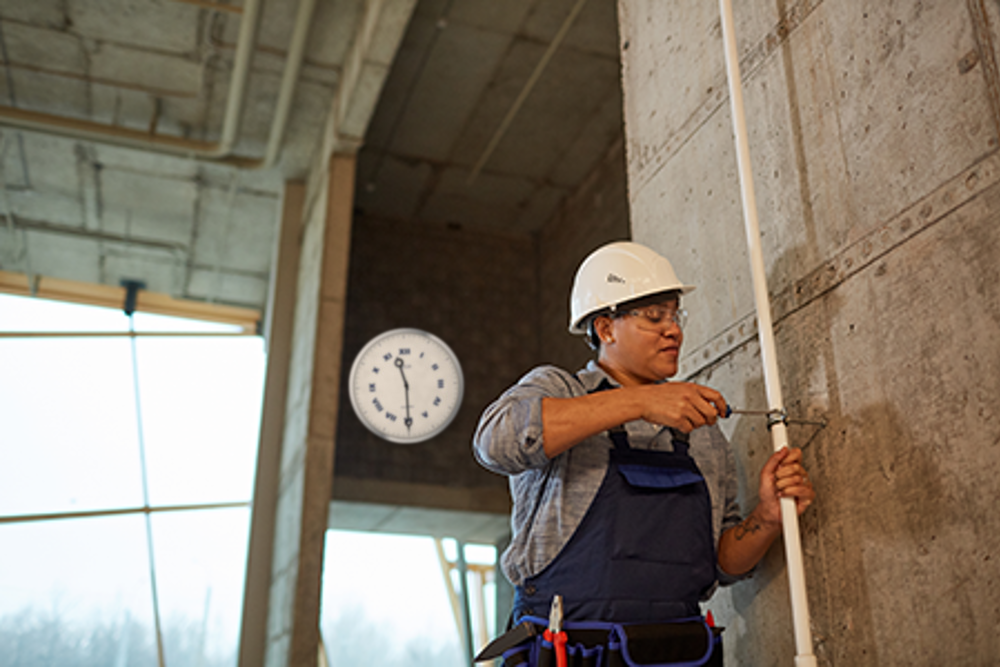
11.30
